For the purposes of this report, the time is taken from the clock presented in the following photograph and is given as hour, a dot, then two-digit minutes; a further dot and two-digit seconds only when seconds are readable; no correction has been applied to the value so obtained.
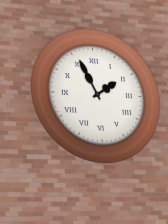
1.56
